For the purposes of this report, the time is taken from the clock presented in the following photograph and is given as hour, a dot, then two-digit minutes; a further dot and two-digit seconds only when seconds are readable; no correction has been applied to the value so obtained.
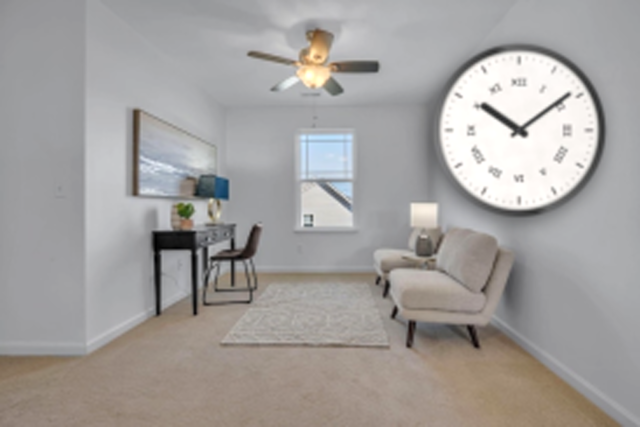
10.09
